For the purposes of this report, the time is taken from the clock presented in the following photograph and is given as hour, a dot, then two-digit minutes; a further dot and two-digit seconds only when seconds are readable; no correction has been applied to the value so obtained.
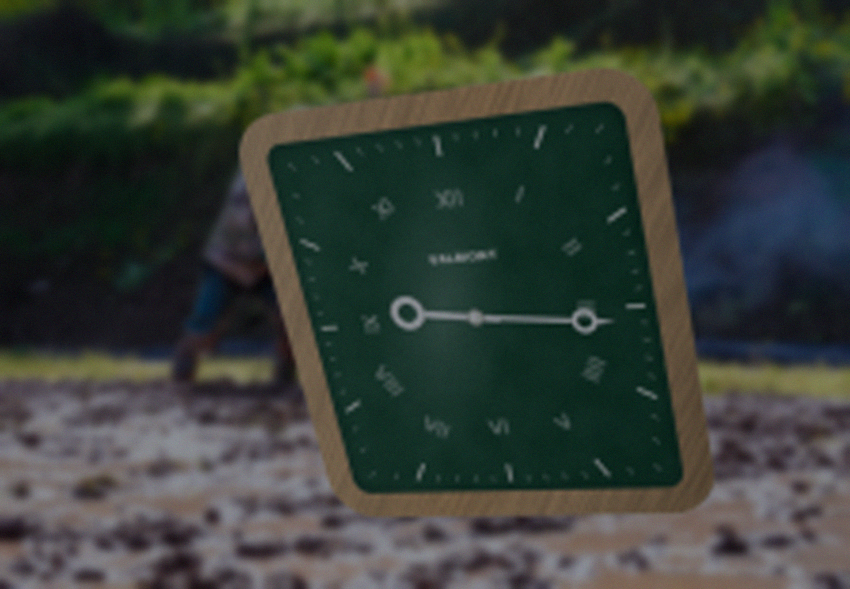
9.16
